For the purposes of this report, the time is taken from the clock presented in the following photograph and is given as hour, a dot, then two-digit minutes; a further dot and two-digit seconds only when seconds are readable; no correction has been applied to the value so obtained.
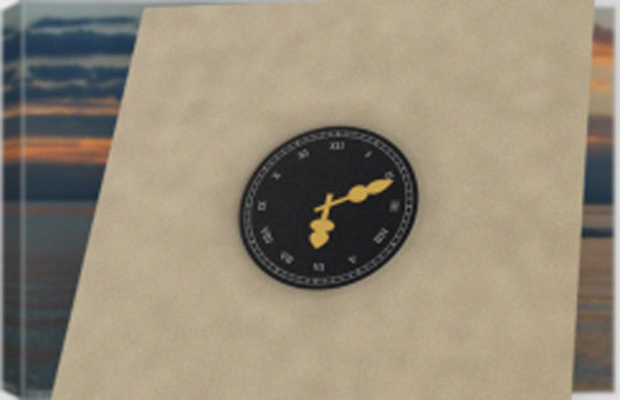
6.11
